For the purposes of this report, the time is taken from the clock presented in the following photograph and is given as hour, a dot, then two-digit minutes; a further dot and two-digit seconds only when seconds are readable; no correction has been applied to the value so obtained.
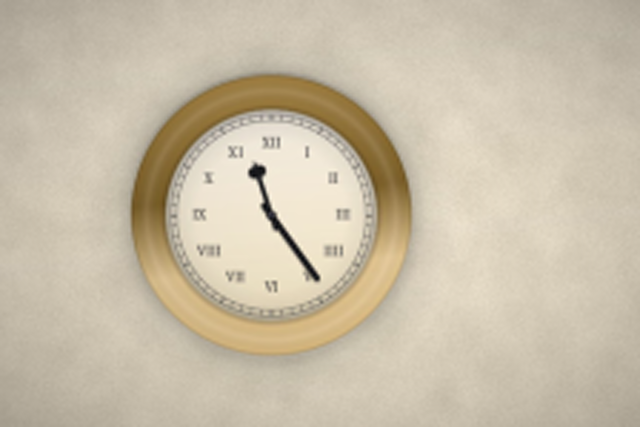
11.24
